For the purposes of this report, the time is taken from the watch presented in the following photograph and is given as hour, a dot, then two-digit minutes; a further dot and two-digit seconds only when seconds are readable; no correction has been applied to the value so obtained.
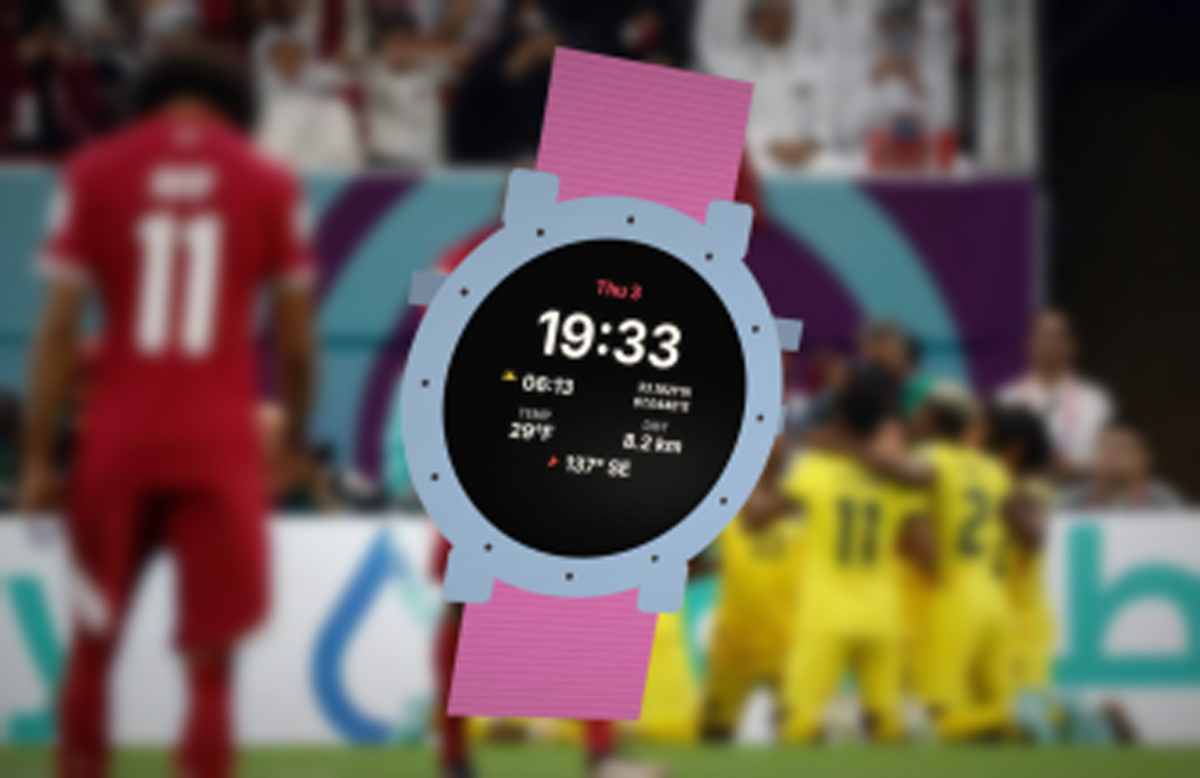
19.33
